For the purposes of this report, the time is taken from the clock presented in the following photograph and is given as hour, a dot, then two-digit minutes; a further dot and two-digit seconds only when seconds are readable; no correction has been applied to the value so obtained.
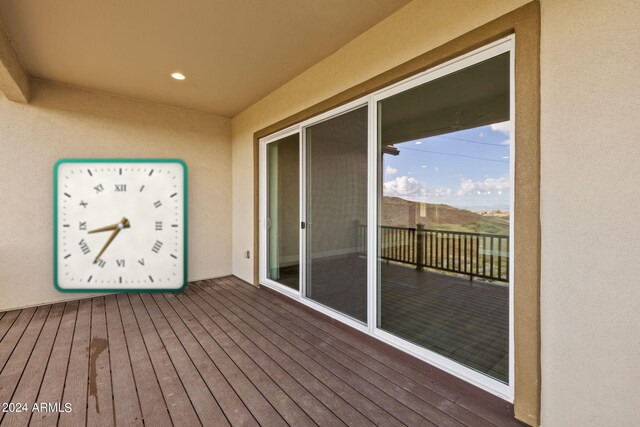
8.36
